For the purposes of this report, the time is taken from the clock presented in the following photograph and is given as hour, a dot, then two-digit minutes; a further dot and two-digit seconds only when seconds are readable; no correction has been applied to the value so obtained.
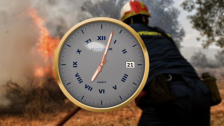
7.03
